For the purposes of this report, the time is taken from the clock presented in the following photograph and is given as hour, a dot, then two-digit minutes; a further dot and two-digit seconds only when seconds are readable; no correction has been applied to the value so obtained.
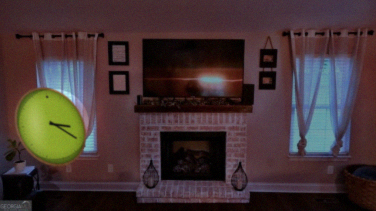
3.21
